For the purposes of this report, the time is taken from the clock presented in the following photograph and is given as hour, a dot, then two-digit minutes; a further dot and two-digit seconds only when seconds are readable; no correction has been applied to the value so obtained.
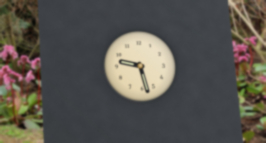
9.28
